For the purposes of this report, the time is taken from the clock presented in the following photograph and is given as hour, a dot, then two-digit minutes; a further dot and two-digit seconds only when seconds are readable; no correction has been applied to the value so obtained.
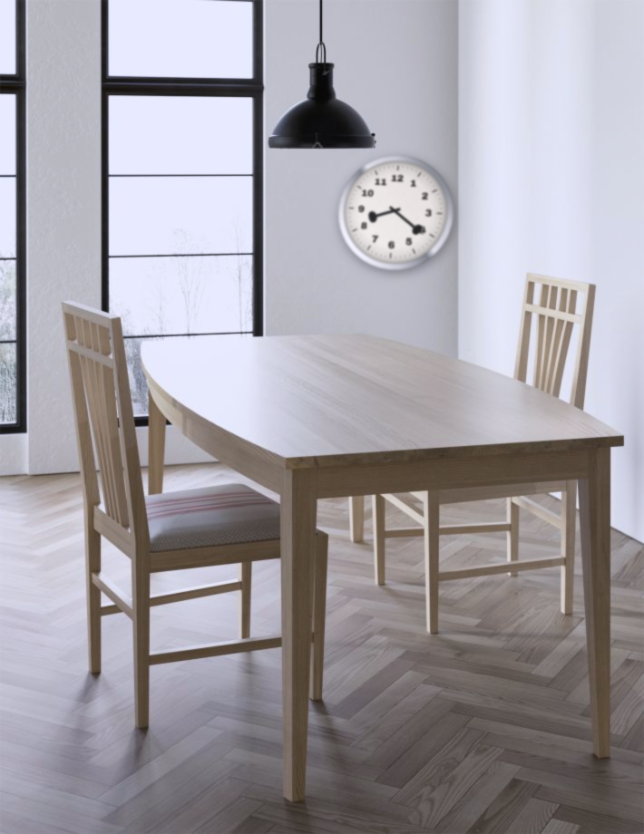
8.21
